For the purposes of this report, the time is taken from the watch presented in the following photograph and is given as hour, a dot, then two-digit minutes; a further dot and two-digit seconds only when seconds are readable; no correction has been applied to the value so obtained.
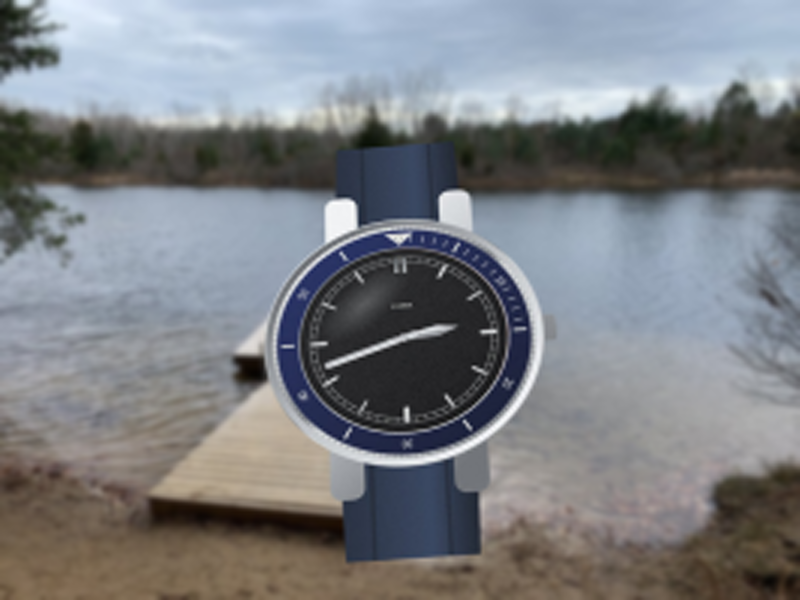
2.42
